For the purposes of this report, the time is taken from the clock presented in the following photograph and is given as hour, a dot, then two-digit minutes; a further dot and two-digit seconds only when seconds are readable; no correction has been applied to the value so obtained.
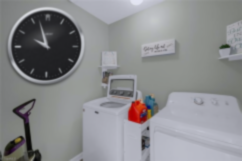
9.57
